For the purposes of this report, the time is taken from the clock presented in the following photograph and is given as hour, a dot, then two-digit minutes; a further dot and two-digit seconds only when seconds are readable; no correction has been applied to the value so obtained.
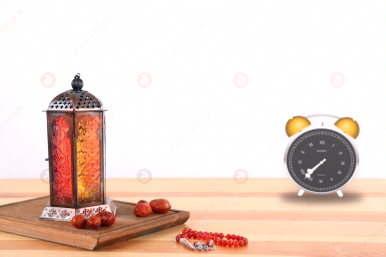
7.37
